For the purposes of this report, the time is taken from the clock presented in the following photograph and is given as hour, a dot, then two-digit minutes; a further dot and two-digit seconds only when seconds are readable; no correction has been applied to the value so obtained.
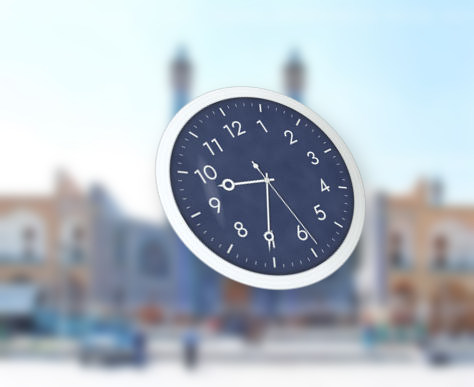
9.35.29
